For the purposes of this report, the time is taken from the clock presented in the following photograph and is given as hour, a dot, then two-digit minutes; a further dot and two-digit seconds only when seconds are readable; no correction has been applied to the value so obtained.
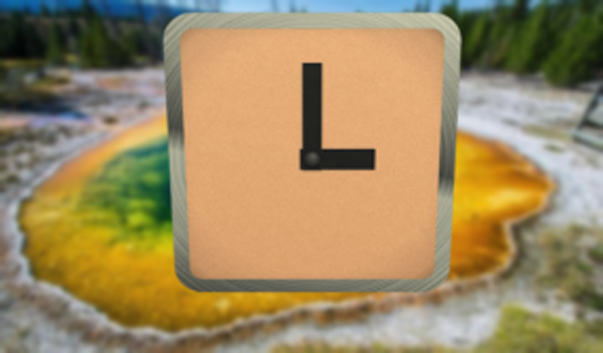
3.00
